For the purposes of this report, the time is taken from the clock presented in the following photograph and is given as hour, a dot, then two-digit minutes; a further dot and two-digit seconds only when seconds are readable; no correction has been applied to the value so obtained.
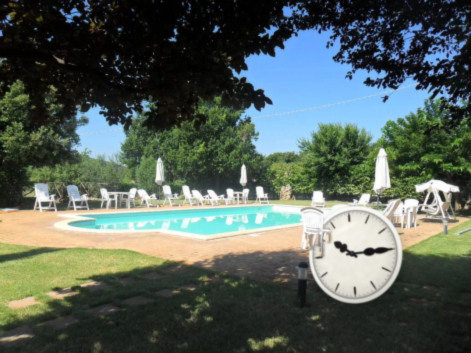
10.15
